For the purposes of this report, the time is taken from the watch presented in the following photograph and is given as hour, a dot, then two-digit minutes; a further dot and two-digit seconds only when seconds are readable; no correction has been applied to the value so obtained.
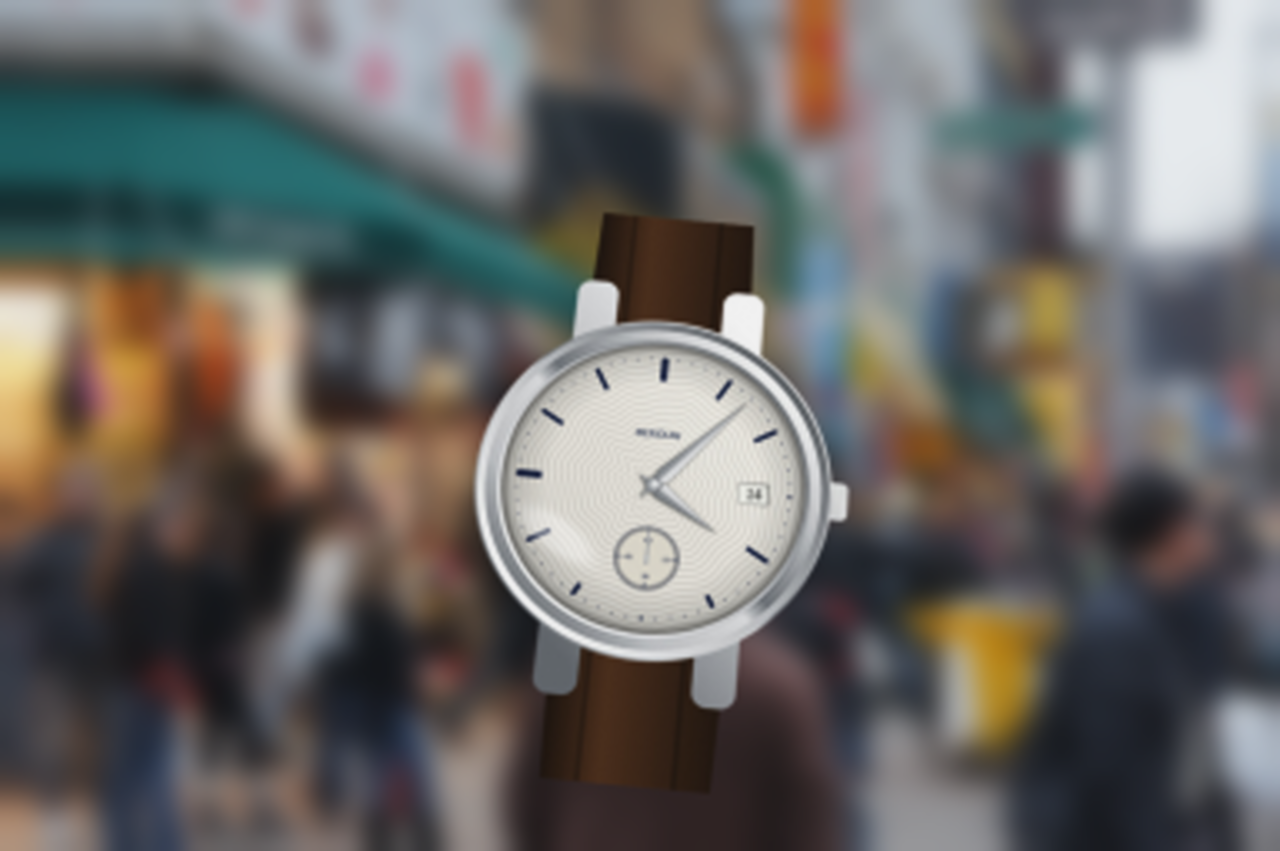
4.07
